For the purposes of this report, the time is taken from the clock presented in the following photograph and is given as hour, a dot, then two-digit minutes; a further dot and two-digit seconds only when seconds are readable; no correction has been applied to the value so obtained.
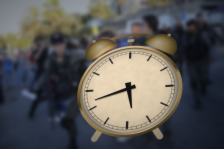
5.42
